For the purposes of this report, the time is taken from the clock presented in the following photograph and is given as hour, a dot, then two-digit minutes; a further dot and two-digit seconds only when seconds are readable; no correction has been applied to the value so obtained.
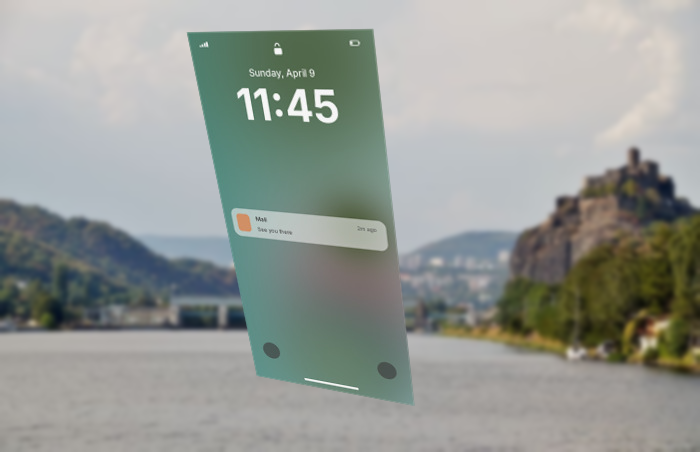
11.45
